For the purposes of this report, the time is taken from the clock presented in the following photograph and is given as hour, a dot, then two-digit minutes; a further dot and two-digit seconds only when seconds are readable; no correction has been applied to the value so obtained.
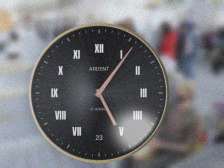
5.06
